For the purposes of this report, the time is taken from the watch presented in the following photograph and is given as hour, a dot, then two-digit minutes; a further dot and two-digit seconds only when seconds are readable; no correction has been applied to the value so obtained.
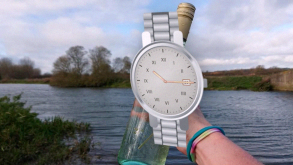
10.15
